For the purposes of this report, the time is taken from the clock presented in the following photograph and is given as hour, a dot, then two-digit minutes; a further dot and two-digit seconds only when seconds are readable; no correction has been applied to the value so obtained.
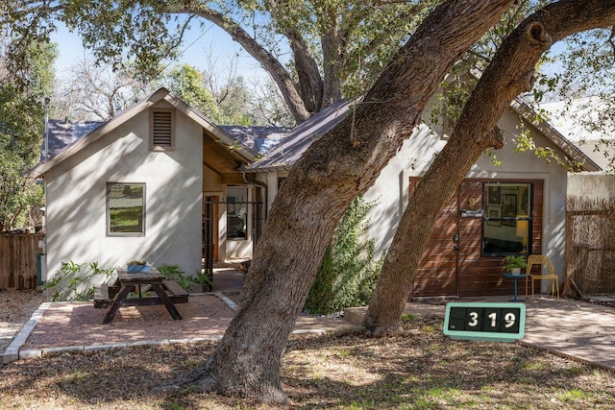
3.19
